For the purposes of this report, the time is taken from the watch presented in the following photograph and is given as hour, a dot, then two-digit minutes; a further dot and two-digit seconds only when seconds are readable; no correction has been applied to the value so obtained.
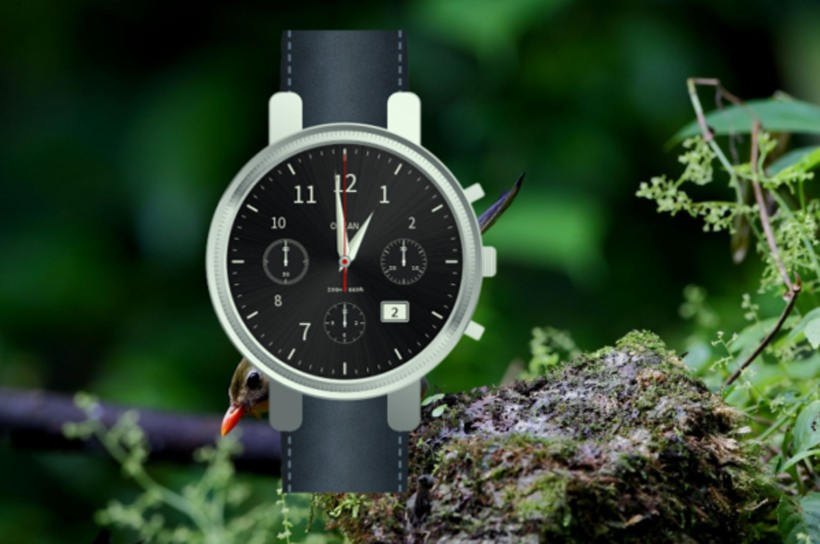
12.59
